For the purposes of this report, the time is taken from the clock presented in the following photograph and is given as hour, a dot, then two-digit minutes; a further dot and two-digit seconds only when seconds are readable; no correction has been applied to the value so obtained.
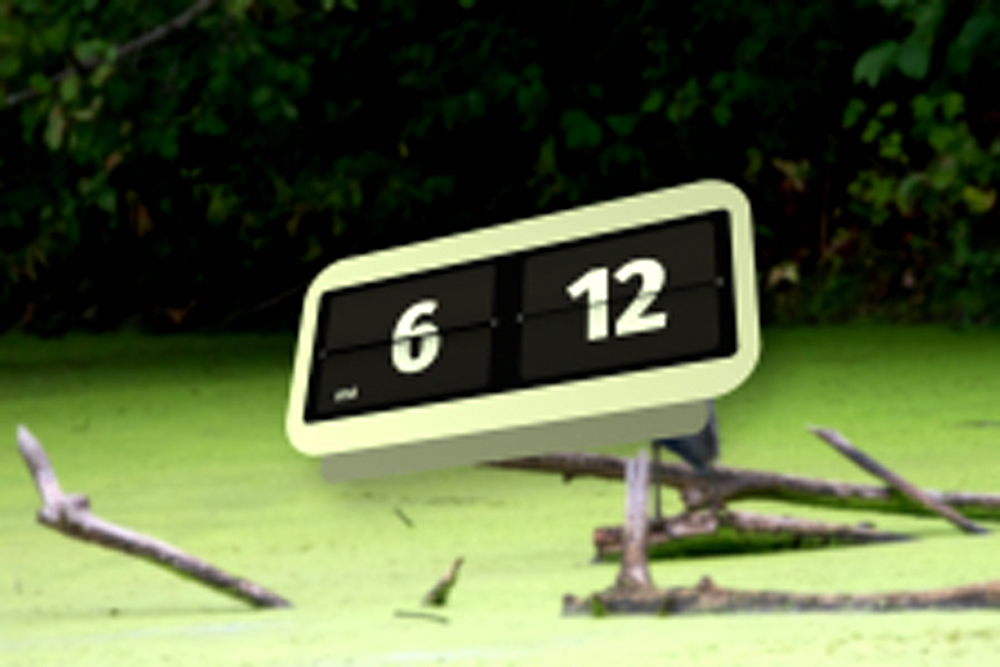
6.12
